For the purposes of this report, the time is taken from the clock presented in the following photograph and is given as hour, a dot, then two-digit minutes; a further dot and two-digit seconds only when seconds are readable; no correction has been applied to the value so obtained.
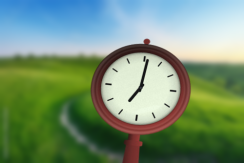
7.01
